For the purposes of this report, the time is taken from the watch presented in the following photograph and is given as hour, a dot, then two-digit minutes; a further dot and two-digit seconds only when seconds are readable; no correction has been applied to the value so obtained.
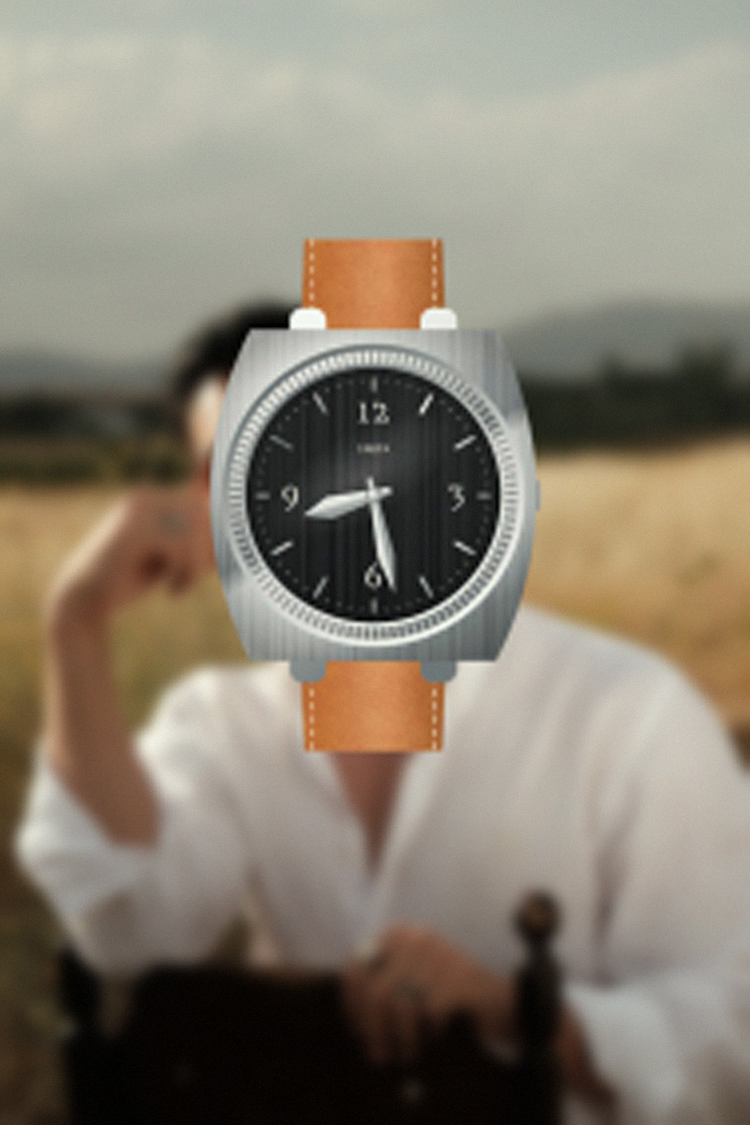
8.28
